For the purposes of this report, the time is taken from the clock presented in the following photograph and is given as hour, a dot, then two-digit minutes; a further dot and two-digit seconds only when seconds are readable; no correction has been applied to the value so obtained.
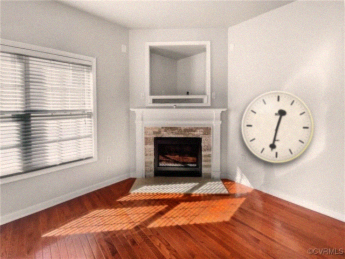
12.32
